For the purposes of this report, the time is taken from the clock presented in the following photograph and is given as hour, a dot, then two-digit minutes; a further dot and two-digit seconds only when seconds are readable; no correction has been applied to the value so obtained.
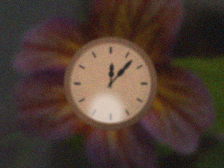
12.07
